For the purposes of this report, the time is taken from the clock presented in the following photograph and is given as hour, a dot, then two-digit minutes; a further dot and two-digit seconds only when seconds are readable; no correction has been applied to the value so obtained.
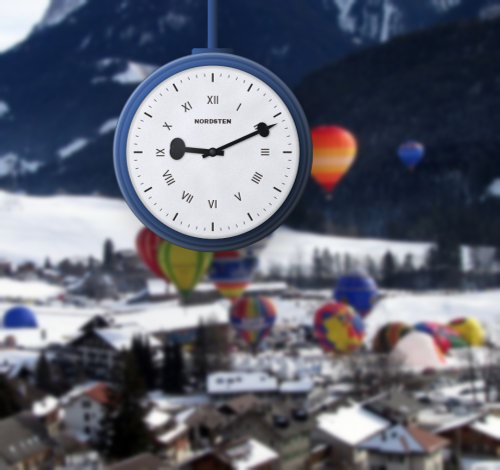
9.11
